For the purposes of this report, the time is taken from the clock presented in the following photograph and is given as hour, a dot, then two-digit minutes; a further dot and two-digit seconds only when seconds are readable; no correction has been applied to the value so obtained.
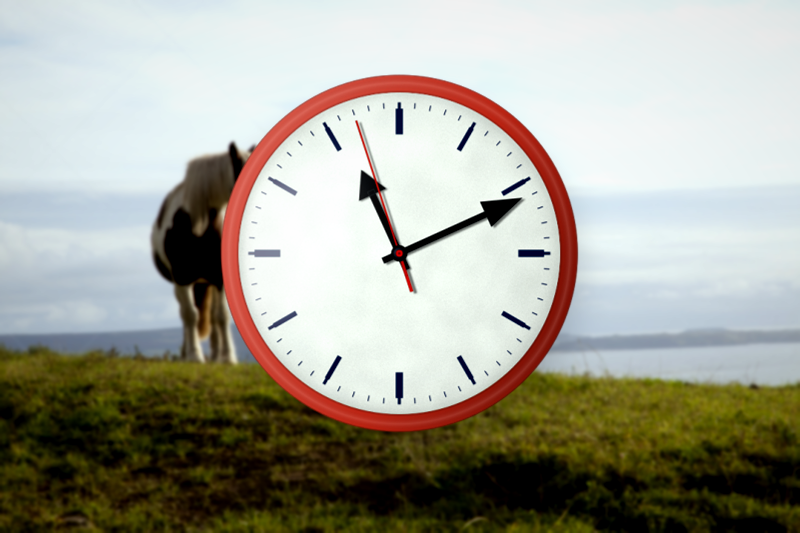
11.10.57
